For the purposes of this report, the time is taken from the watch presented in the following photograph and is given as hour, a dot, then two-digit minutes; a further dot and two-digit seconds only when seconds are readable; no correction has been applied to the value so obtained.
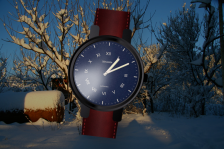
1.10
